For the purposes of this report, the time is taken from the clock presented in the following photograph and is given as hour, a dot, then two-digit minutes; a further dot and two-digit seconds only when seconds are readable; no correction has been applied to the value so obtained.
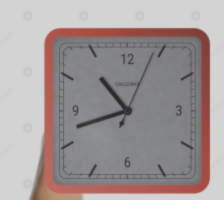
10.42.04
